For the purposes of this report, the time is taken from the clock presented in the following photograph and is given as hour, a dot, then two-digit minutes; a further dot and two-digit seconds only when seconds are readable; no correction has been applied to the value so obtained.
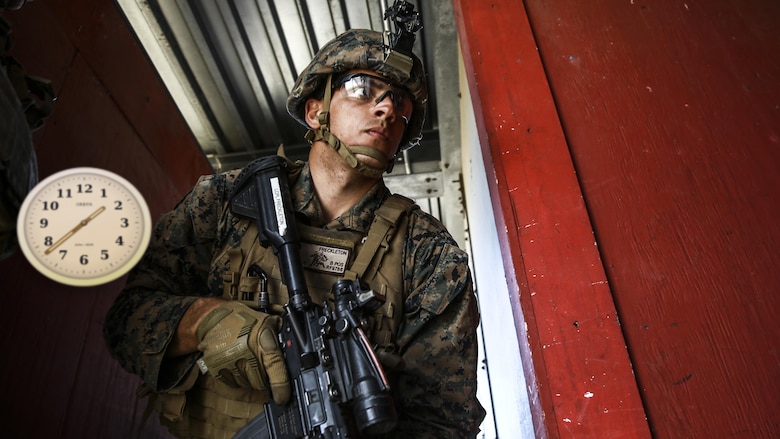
1.38
